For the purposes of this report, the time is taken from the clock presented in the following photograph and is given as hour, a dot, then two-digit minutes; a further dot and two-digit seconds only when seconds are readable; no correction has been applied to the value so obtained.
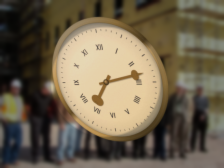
7.13
